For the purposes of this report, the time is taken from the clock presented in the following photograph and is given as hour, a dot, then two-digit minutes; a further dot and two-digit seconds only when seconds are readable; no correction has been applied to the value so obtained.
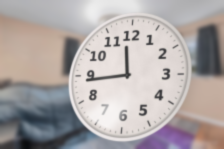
11.44
